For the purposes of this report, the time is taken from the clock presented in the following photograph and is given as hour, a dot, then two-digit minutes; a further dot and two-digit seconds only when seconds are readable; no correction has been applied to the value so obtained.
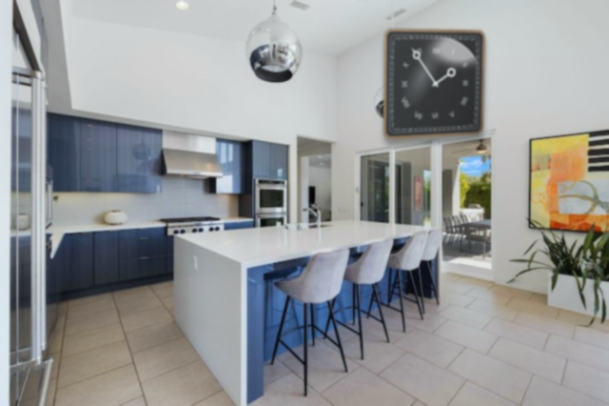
1.54
